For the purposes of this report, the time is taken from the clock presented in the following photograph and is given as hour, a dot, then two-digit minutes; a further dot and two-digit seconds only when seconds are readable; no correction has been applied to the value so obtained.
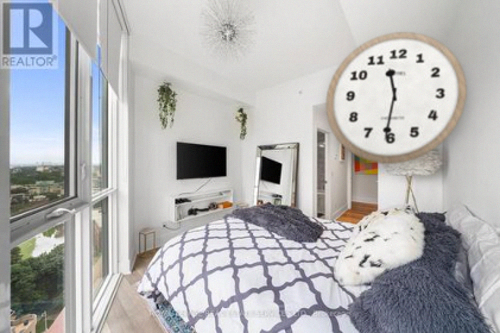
11.31
